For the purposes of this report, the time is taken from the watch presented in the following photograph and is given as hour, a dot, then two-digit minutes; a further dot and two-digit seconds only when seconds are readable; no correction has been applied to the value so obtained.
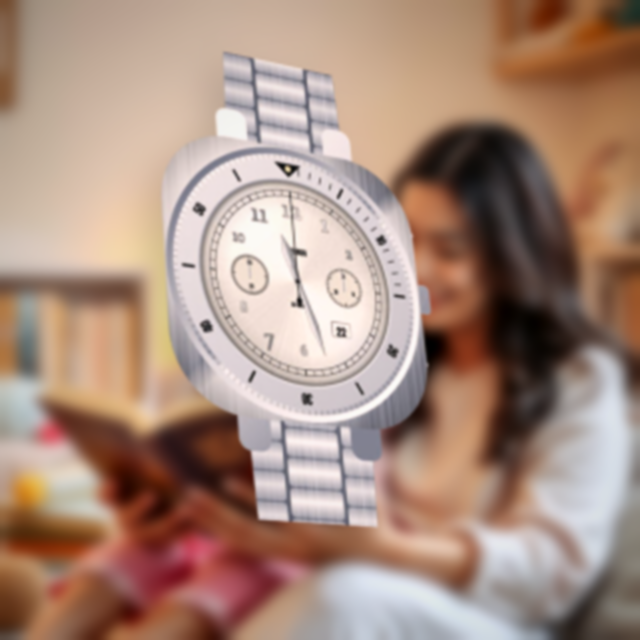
11.27
